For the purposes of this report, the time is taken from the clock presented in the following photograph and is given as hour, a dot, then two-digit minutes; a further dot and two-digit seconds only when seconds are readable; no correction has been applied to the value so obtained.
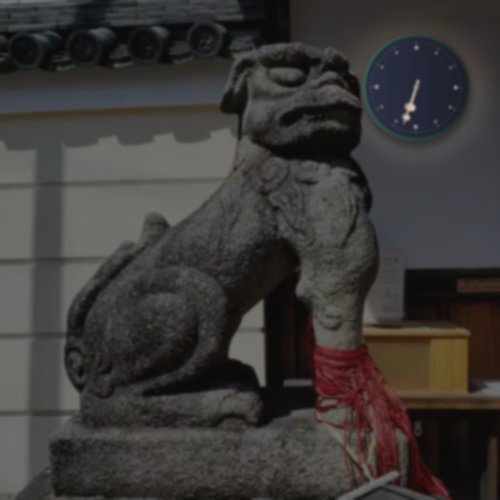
6.33
